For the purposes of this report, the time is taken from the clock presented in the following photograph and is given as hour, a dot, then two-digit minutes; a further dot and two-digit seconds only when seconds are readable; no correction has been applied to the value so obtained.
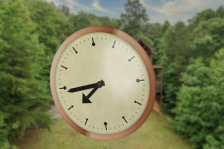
7.44
